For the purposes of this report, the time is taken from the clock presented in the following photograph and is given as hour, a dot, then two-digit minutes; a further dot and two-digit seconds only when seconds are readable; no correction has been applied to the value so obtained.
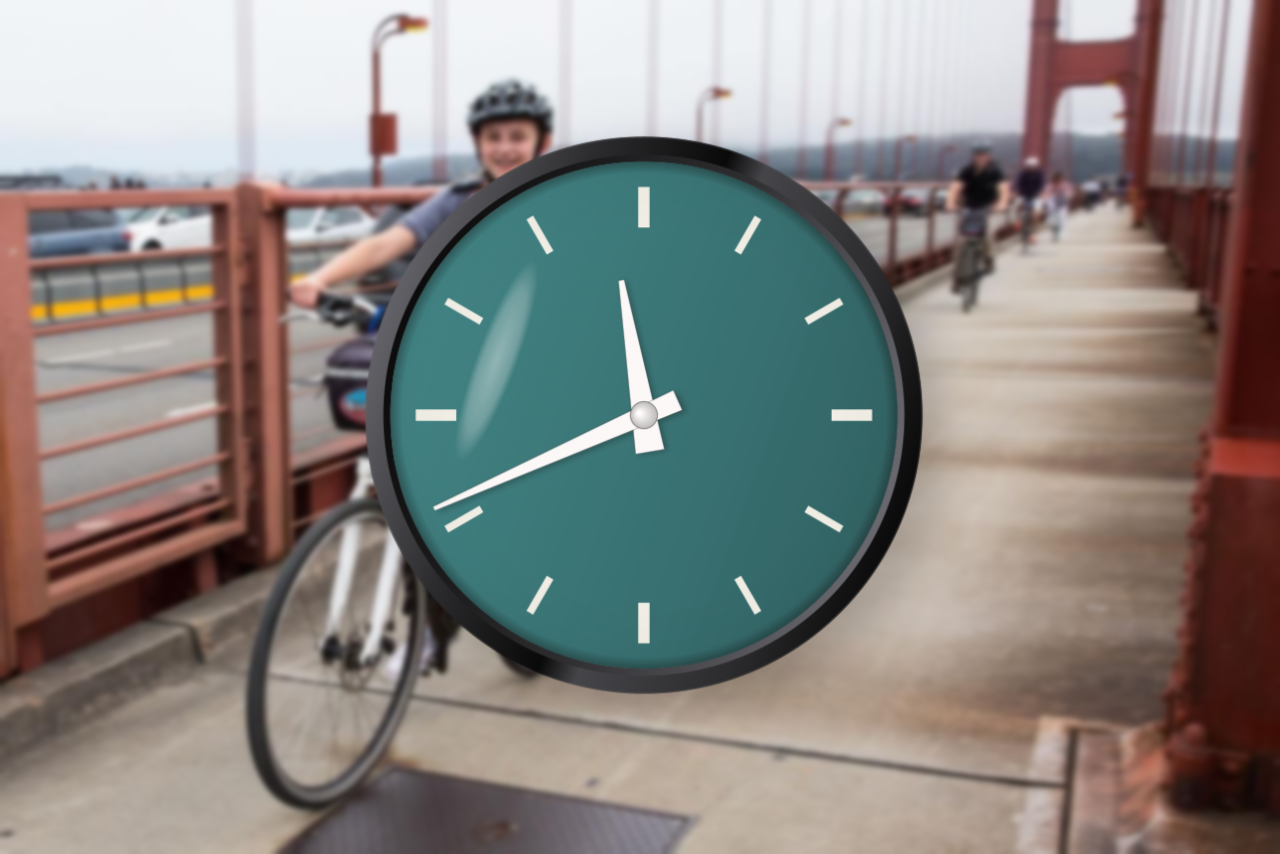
11.41
